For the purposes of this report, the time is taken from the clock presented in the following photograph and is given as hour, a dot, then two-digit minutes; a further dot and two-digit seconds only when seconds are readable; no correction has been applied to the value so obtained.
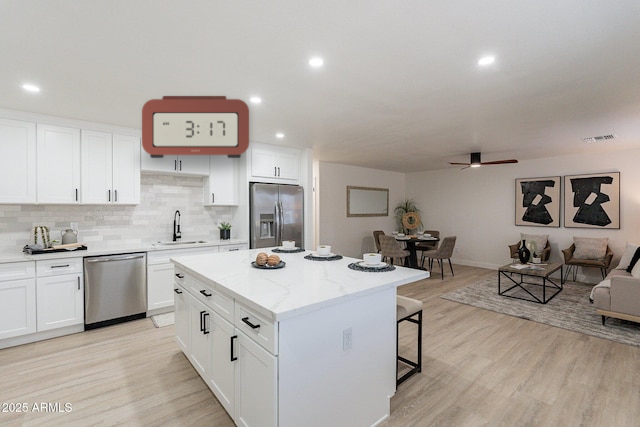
3.17
